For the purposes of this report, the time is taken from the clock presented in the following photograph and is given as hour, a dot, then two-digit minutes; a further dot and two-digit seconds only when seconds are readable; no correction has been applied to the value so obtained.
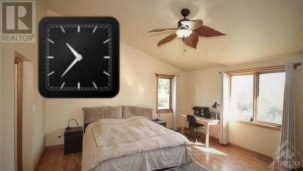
10.37
